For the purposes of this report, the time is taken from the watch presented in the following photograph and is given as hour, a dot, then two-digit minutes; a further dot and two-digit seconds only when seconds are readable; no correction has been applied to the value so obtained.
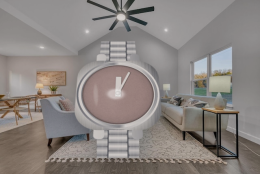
12.04
